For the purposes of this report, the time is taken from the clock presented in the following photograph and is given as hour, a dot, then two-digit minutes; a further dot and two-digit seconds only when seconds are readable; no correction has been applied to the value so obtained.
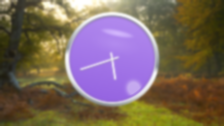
5.42
